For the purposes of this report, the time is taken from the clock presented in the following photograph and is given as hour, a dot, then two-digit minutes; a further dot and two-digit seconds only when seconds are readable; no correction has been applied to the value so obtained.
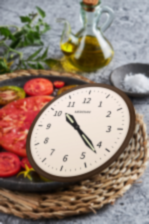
10.22
